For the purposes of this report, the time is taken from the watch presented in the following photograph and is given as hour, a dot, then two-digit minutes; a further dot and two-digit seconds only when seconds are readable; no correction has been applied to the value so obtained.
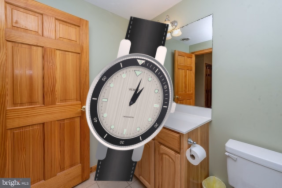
1.02
